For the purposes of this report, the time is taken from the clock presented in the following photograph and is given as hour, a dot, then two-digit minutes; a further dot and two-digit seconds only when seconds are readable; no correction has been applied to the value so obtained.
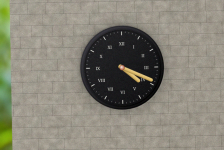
4.19
